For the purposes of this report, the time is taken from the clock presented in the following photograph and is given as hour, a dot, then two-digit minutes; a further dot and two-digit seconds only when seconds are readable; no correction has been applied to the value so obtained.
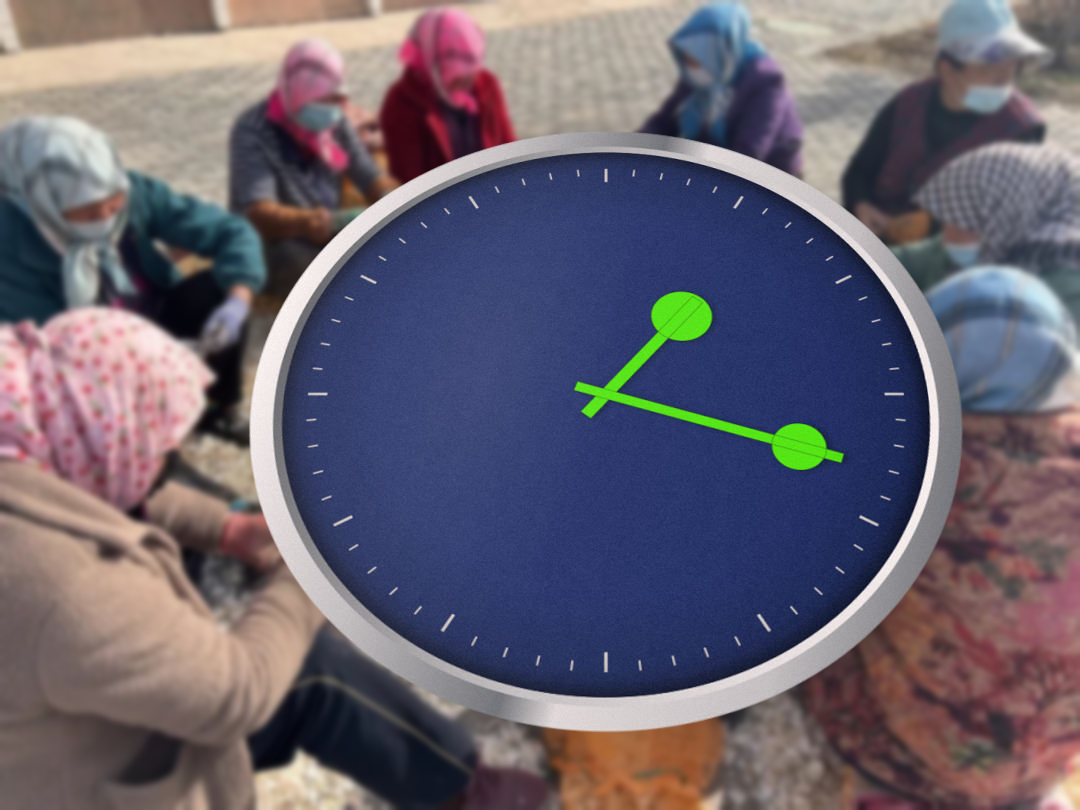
1.18
